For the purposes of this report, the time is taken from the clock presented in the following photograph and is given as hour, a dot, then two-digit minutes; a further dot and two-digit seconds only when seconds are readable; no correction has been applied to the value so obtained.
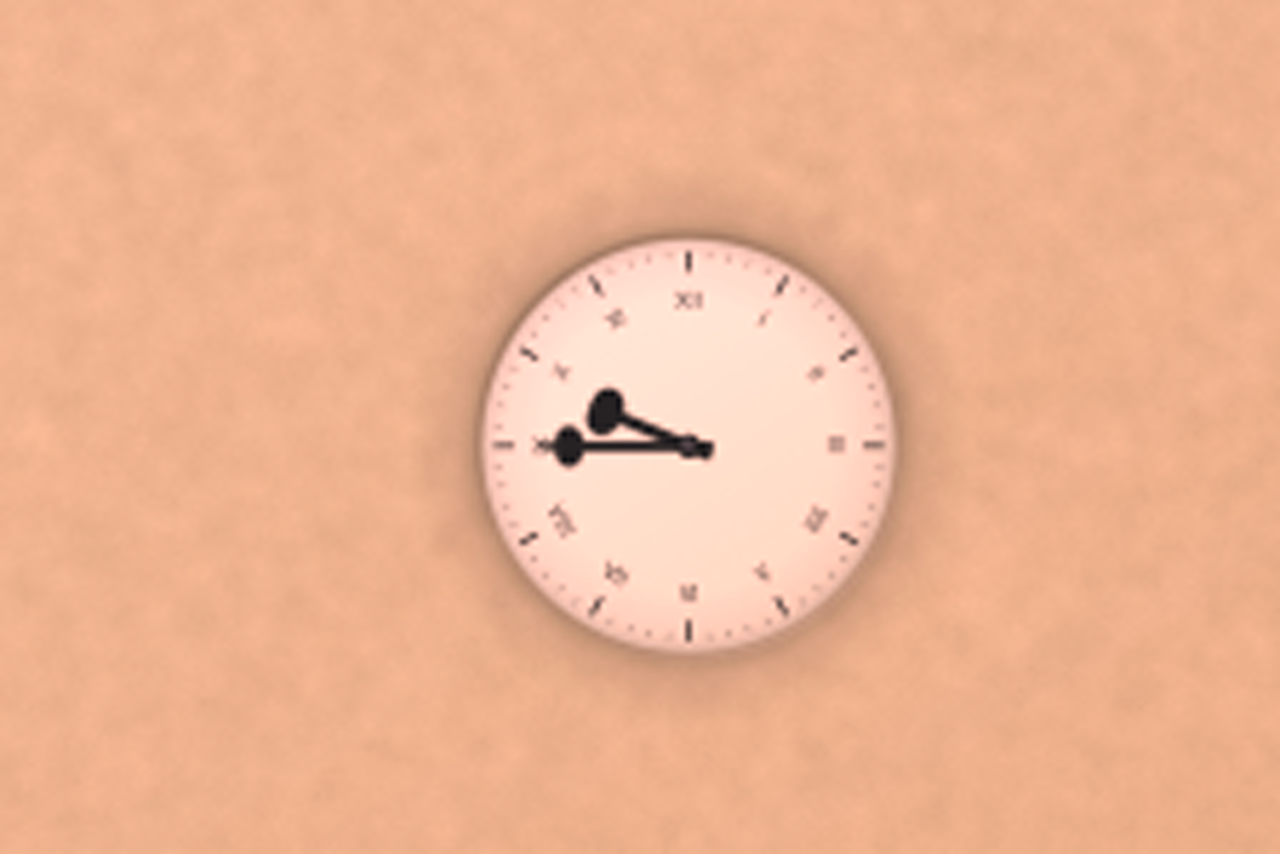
9.45
